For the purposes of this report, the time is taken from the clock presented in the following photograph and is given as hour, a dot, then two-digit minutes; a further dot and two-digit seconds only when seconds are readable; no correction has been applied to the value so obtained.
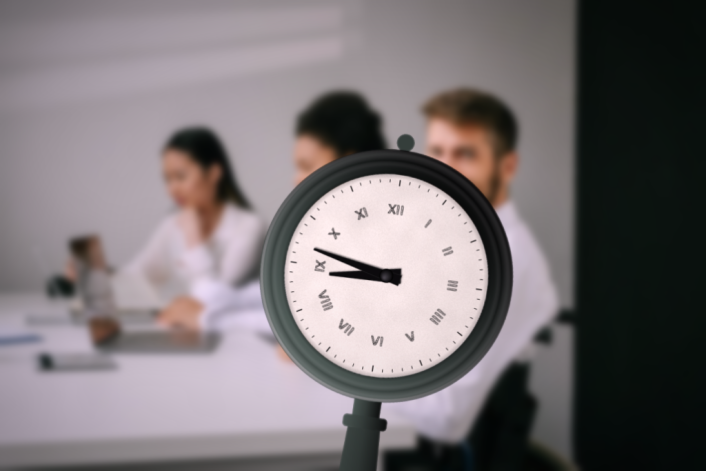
8.47
